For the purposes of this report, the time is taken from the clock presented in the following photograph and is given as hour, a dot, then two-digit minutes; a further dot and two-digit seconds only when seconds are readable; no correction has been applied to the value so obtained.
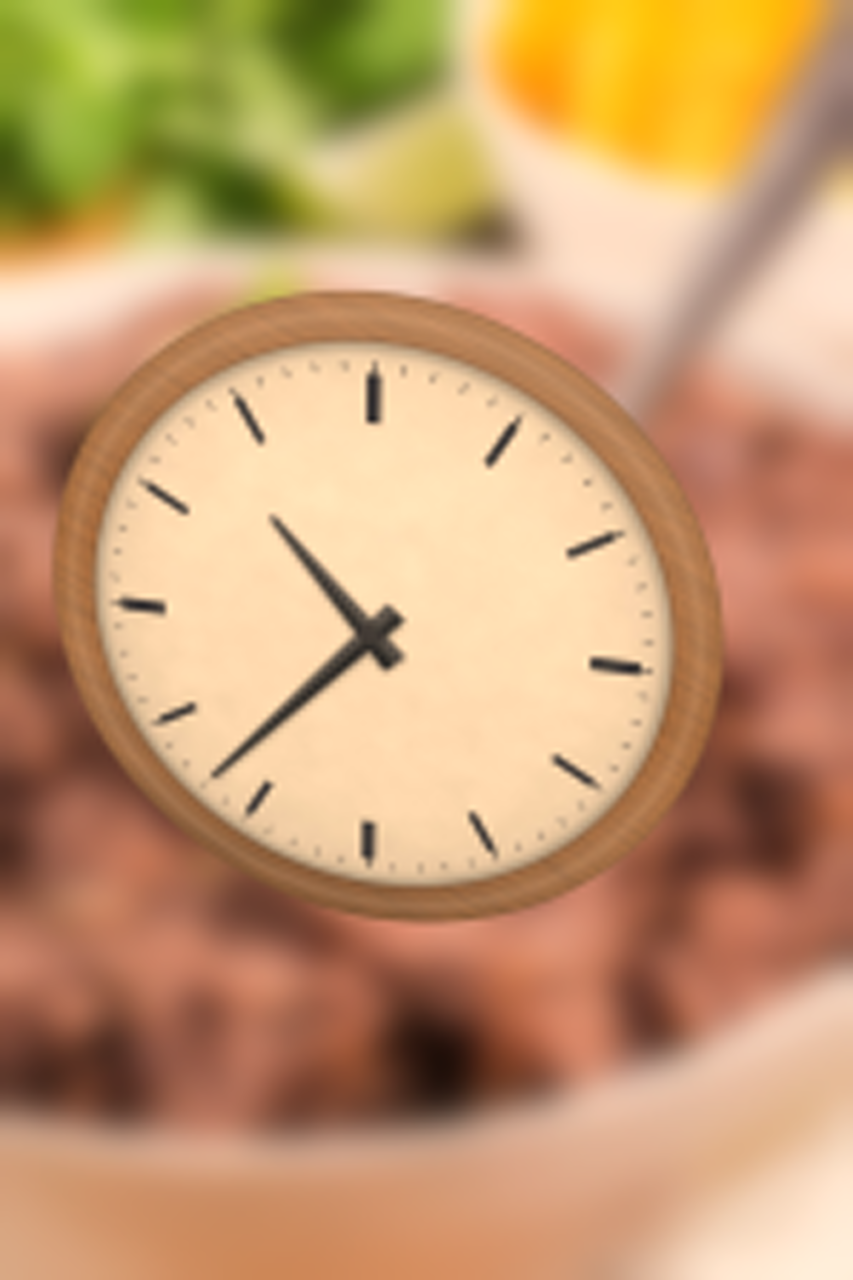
10.37
